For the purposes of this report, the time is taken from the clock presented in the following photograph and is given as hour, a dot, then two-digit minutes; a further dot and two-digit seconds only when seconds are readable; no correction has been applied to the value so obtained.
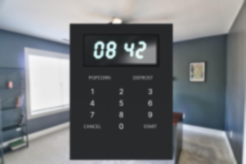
8.42
